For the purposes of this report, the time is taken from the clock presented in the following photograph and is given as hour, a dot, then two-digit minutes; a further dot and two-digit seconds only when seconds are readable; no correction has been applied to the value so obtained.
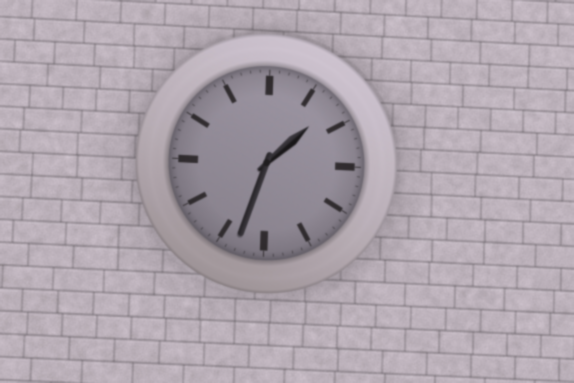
1.33
